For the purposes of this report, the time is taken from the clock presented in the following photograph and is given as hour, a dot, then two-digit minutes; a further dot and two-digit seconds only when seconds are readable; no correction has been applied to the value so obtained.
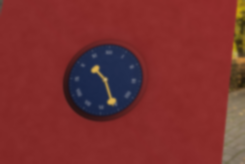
10.26
